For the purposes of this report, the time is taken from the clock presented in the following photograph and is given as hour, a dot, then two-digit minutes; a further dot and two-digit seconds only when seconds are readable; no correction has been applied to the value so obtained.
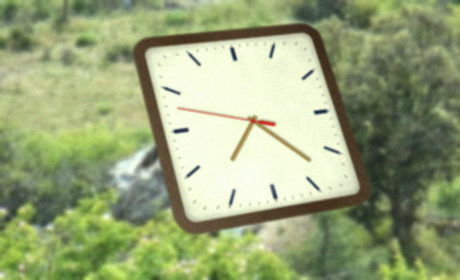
7.22.48
